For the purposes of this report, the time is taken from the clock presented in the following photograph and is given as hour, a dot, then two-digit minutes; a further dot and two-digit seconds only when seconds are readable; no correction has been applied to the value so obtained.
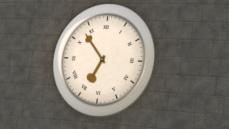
6.53
